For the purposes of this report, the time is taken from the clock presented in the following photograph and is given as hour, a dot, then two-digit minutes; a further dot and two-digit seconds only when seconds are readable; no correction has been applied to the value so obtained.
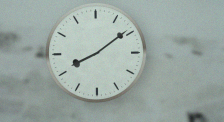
8.09
